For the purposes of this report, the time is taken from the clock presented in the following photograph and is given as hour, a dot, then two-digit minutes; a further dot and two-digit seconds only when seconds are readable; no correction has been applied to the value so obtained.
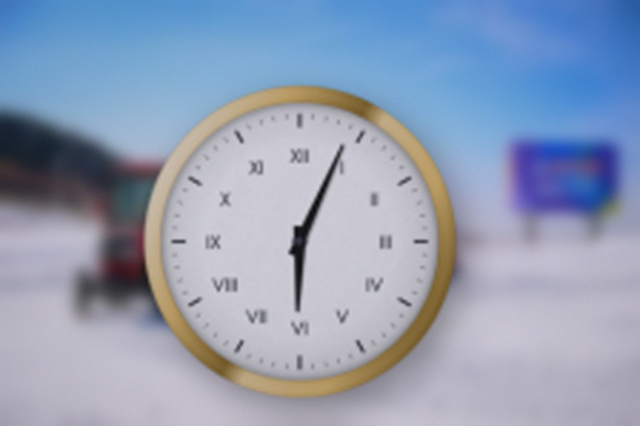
6.04
